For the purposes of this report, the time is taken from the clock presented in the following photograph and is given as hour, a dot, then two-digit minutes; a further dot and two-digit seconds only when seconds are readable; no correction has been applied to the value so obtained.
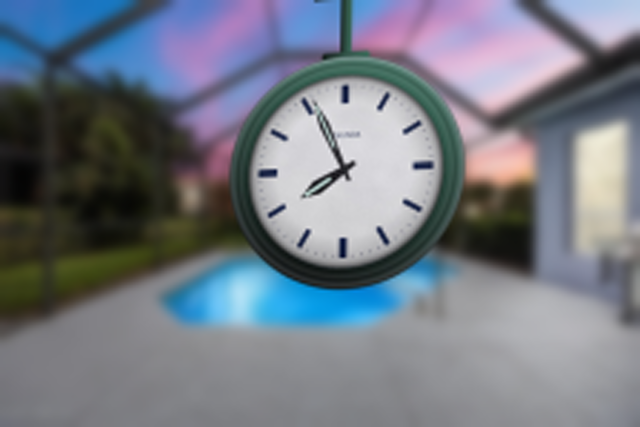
7.56
